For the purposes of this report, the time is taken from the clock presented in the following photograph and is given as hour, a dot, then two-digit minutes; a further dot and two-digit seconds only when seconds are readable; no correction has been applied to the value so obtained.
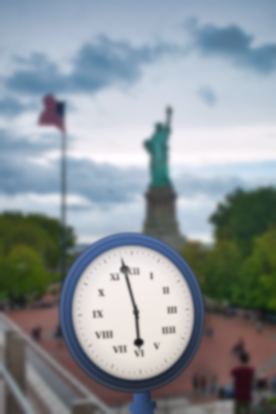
5.58
